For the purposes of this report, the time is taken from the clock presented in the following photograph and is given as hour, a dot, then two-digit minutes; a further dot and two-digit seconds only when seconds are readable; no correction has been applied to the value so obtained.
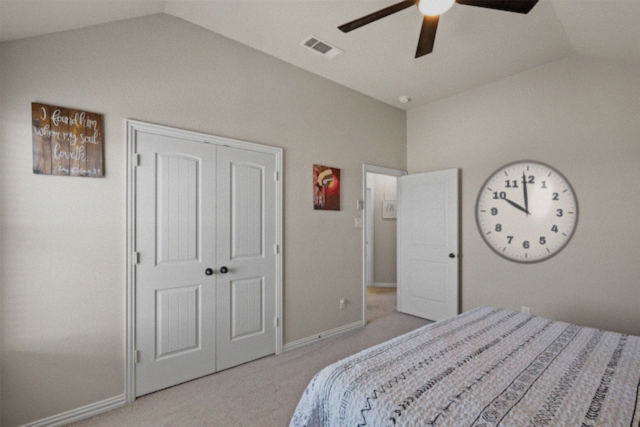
9.59
